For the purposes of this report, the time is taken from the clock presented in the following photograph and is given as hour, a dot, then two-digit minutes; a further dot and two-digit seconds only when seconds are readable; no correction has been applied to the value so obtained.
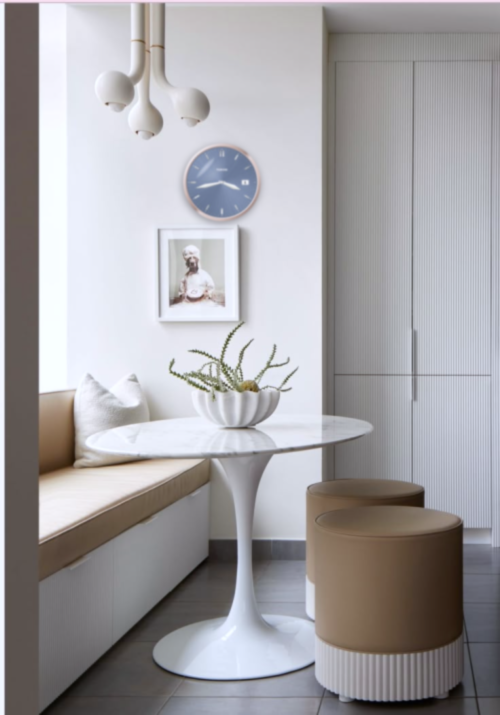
3.43
